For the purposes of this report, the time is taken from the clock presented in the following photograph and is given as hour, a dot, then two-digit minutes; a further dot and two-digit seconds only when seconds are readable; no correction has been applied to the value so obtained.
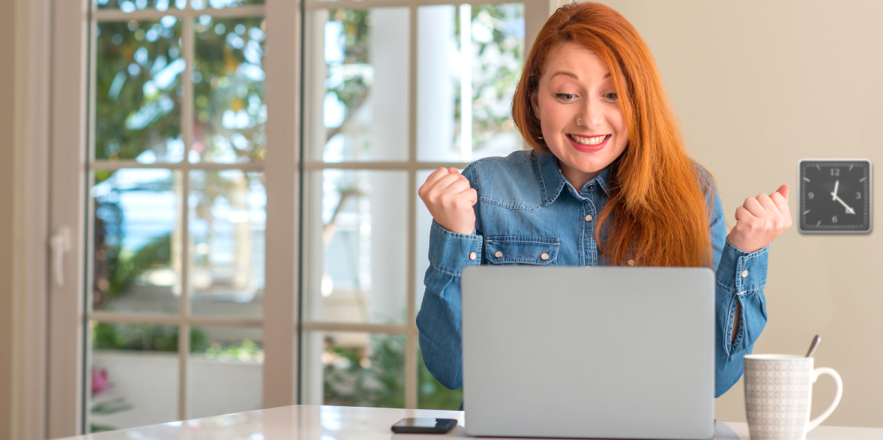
12.22
